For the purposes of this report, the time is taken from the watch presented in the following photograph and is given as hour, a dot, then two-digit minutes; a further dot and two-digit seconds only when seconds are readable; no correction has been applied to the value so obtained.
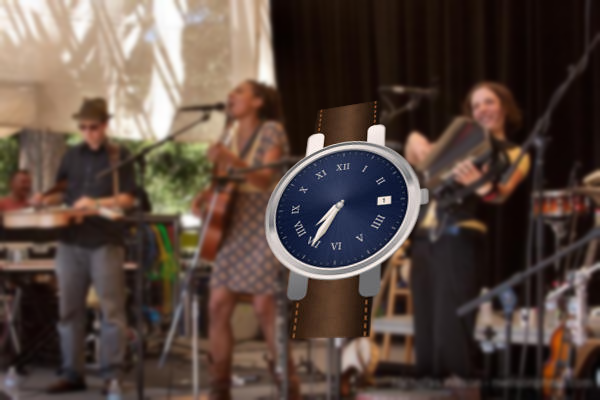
7.35
